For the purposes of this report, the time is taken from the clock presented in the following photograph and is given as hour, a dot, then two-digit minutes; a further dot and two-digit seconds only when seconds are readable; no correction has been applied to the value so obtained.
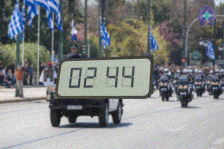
2.44
